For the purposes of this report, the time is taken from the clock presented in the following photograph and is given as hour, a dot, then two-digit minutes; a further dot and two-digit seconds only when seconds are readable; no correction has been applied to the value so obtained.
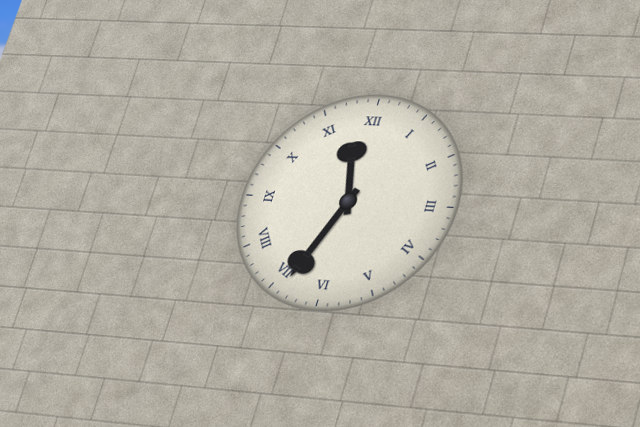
11.34
